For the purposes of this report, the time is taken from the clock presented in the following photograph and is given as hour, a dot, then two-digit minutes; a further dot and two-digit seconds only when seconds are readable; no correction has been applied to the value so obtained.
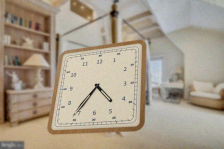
4.36
